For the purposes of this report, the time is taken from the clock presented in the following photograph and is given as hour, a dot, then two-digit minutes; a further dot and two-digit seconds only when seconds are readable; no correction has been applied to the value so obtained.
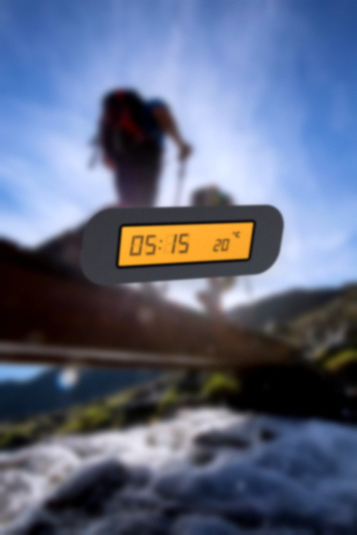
5.15
